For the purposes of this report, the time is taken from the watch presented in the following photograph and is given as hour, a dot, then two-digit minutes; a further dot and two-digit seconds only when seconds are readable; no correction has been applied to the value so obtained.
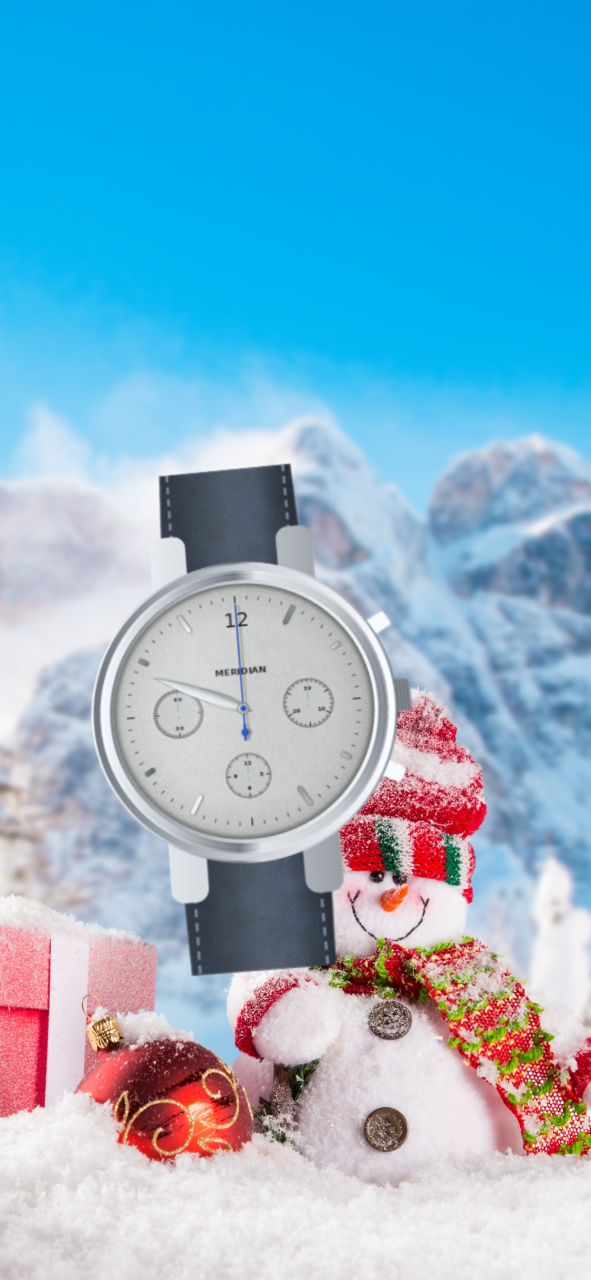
9.49
